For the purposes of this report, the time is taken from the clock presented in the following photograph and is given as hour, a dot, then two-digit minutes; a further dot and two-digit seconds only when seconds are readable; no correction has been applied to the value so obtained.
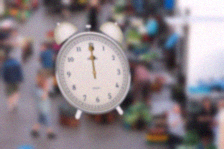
12.00
